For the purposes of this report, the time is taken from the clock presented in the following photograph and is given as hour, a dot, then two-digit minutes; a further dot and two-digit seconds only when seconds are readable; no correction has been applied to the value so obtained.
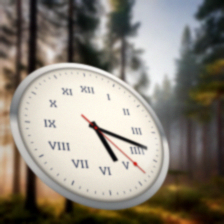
5.18.23
